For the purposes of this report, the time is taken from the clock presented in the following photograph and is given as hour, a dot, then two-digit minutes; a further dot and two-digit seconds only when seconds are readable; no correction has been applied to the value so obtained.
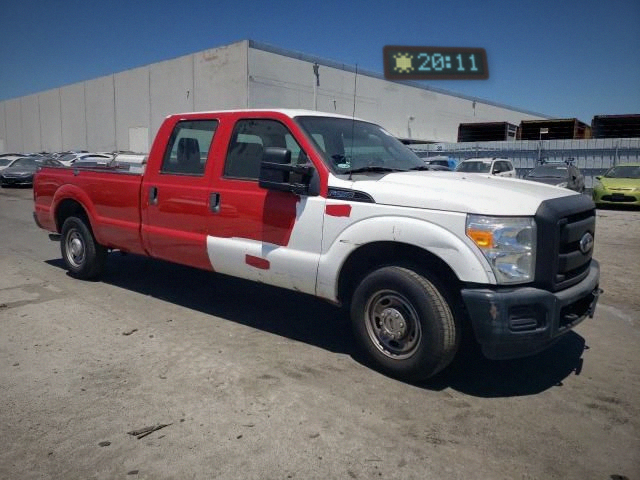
20.11
